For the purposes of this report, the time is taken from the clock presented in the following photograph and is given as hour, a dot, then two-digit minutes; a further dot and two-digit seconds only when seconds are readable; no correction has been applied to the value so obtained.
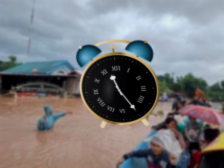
11.25
